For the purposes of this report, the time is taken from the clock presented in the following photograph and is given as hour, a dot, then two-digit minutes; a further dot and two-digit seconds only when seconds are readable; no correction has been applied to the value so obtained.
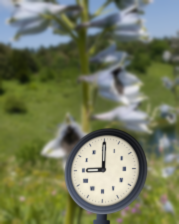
9.00
